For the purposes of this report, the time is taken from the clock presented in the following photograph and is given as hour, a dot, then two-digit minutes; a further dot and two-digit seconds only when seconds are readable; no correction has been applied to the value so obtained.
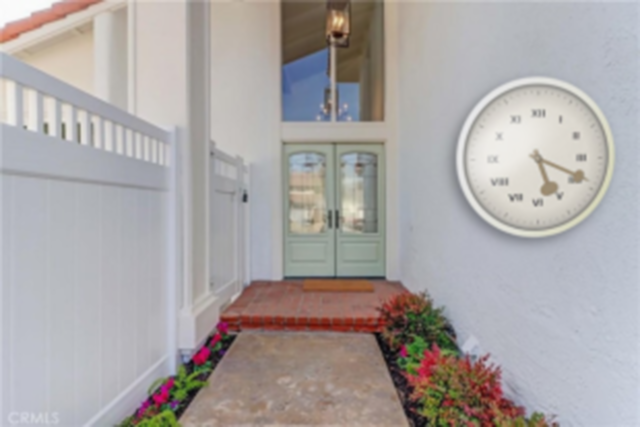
5.19
